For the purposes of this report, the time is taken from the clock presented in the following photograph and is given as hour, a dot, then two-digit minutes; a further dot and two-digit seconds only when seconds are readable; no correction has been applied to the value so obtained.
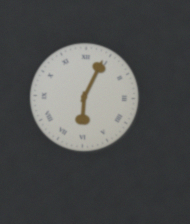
6.04
